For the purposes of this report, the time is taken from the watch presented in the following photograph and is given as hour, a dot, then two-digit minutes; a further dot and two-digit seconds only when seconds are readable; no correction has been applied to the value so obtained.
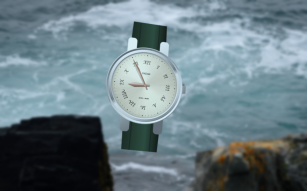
8.55
